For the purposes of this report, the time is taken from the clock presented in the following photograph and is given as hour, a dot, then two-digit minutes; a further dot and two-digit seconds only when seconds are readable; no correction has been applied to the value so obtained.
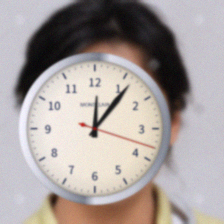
12.06.18
